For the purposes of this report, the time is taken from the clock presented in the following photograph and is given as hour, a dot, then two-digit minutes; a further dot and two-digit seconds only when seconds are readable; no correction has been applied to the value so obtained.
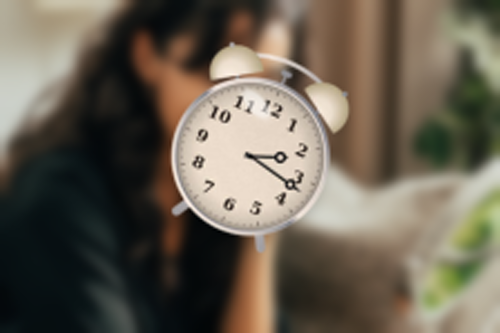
2.17
